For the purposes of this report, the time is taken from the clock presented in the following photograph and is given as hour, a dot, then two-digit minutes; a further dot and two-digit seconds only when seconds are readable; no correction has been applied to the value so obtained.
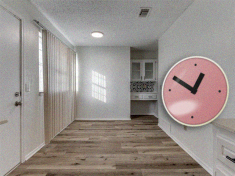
12.50
